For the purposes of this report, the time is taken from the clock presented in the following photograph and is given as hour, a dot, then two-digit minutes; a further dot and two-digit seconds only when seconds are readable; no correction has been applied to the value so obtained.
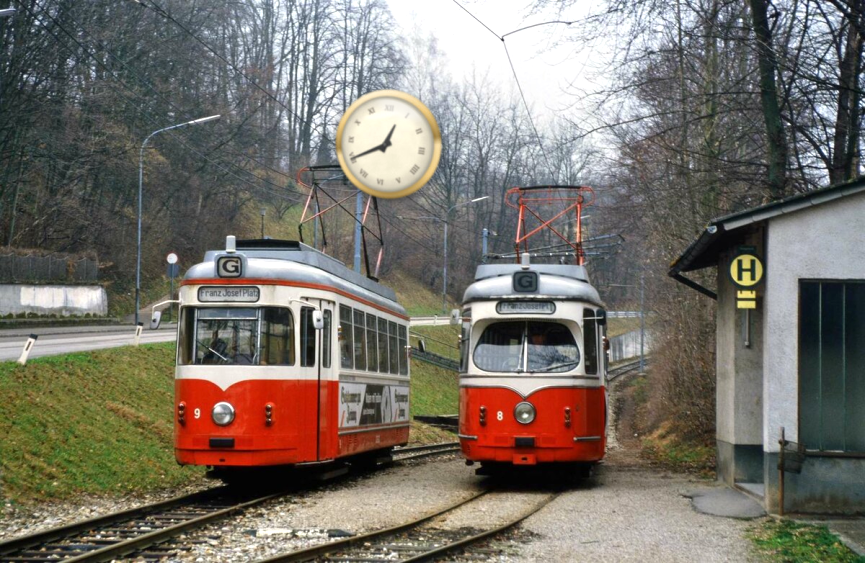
12.40
